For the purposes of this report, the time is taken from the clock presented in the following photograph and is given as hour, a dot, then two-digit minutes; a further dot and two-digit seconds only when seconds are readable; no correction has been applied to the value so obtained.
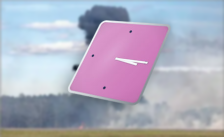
3.15
